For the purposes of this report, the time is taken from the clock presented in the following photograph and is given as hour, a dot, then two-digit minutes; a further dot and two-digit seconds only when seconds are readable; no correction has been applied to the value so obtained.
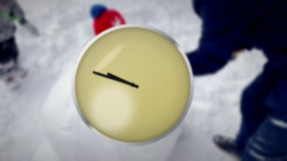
9.48
